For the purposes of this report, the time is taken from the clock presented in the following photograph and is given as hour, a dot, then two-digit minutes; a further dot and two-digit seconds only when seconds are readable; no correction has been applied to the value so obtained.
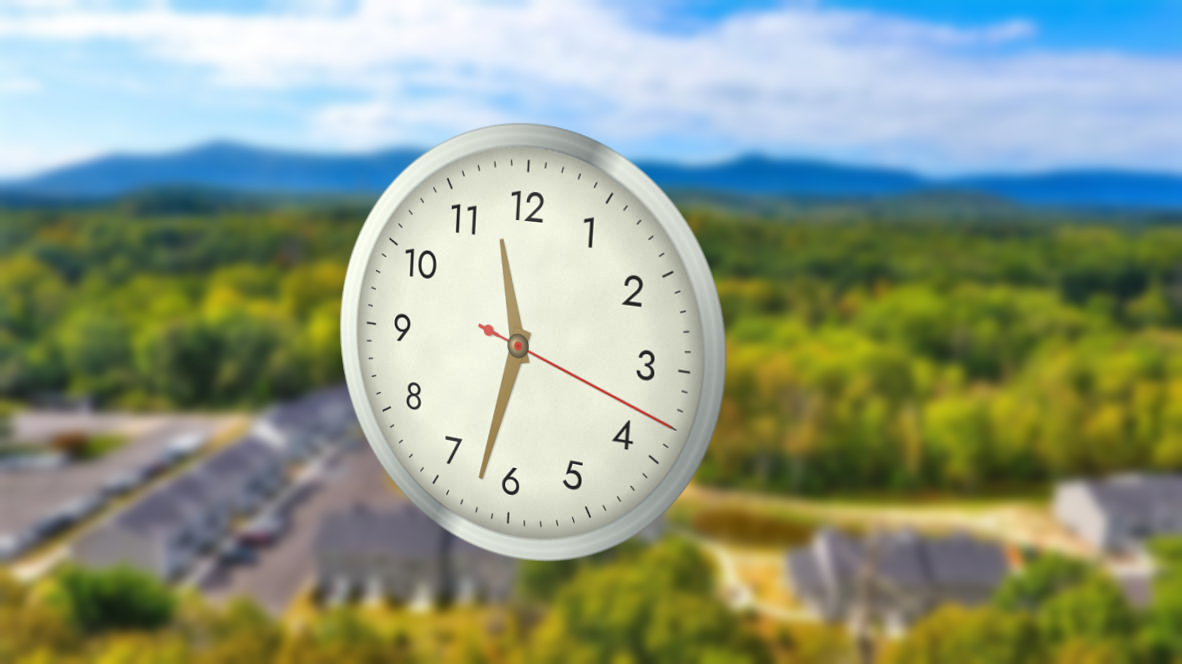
11.32.18
